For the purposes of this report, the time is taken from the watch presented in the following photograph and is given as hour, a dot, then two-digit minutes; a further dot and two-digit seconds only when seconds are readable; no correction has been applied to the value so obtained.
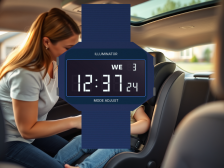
12.37.24
